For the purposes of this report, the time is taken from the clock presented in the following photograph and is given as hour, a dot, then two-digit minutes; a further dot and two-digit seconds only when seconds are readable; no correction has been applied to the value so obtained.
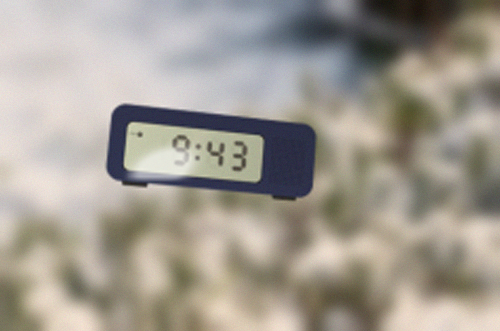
9.43
